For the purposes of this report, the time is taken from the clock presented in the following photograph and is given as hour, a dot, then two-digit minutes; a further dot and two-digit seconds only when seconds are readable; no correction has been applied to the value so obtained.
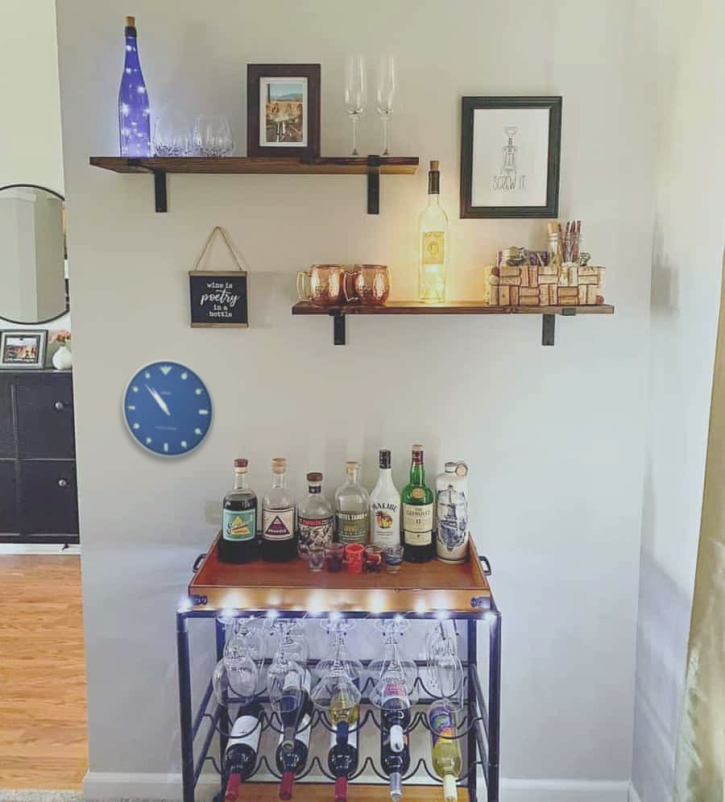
10.53
